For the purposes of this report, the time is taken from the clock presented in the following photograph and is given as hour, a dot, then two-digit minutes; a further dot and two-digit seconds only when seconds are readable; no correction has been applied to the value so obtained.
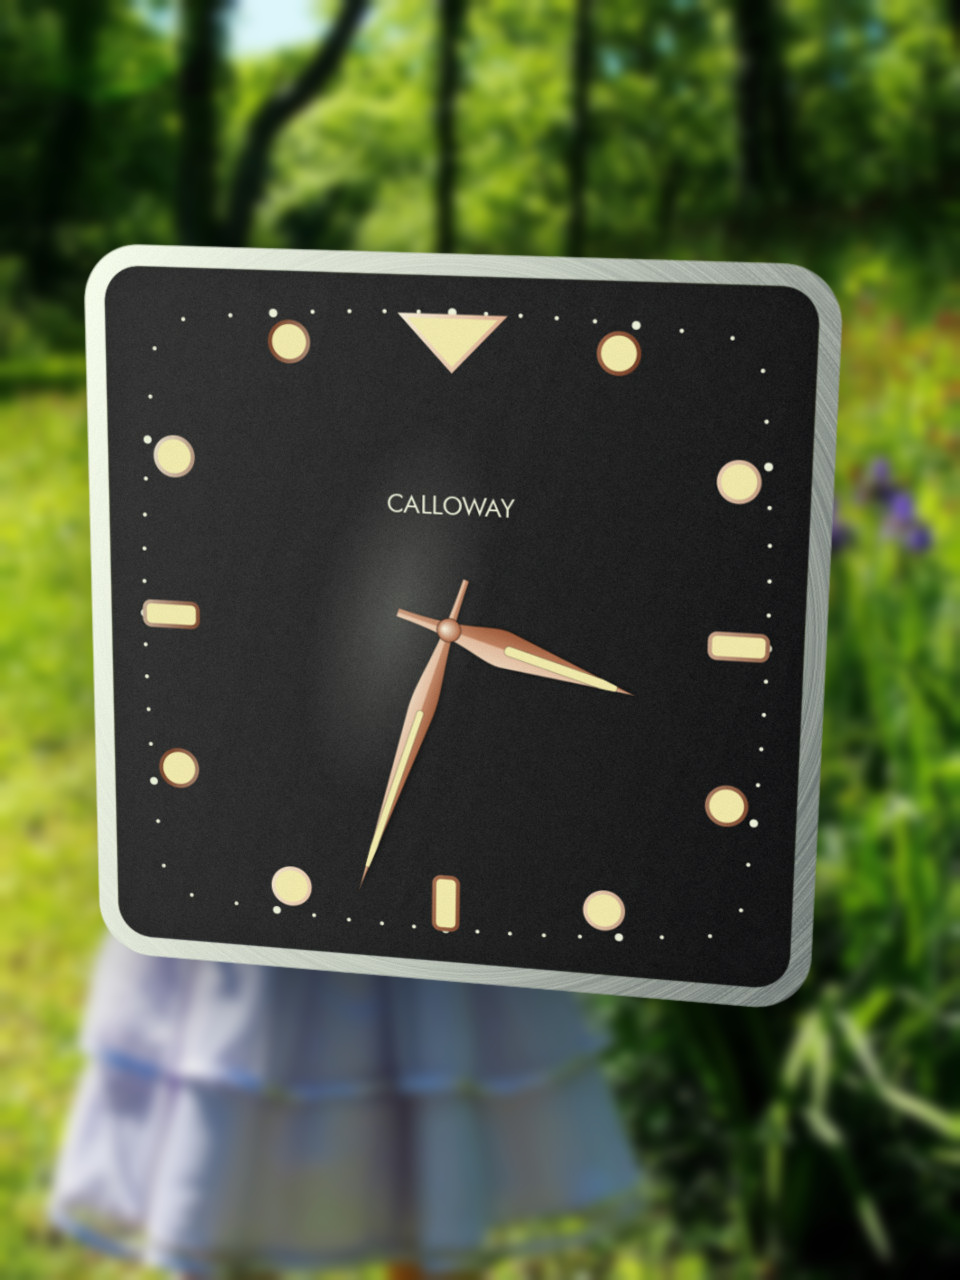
3.33
